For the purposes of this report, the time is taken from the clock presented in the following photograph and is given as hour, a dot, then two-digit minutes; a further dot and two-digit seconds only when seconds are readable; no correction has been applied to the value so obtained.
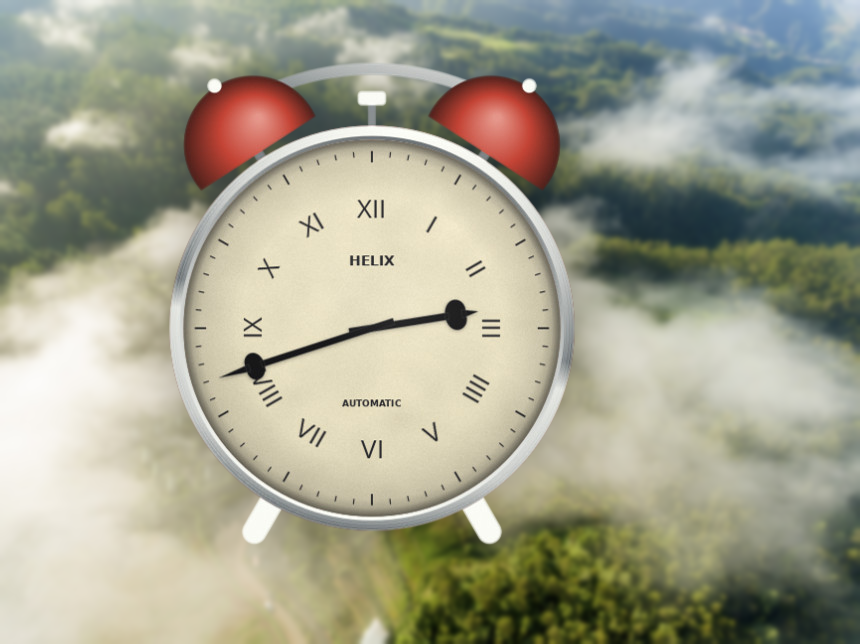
2.42
